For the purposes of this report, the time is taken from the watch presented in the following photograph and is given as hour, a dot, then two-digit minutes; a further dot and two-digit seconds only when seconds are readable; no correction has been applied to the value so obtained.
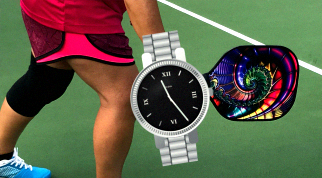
11.25
